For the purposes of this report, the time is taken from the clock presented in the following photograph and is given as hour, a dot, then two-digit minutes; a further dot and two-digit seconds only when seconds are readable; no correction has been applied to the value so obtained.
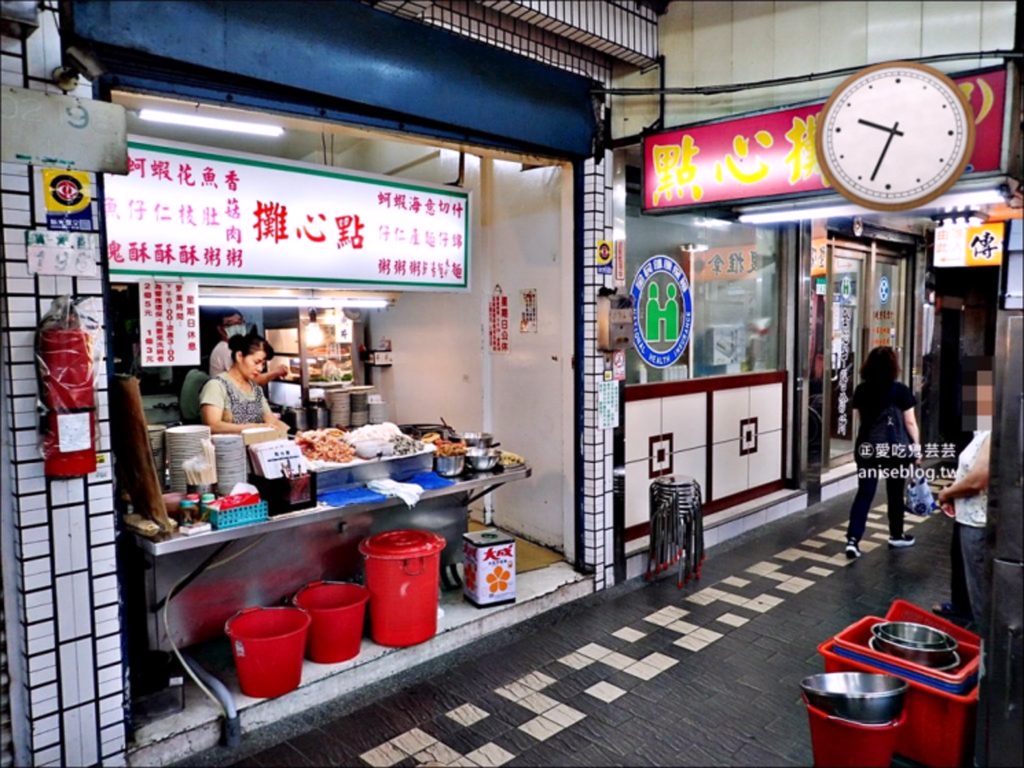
9.33
